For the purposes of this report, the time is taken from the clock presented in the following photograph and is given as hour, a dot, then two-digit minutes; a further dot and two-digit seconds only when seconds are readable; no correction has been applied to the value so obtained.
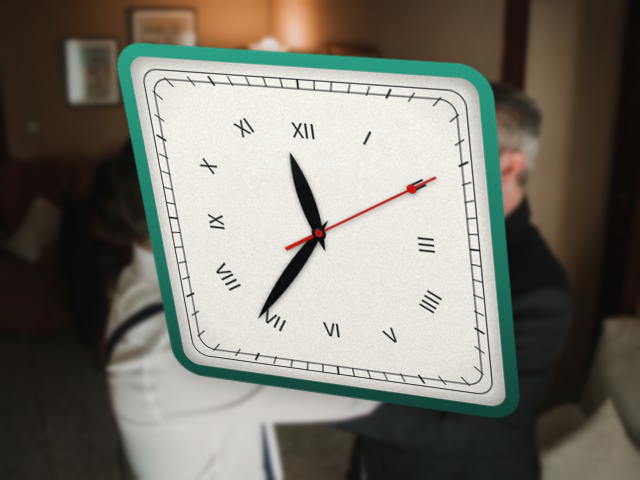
11.36.10
